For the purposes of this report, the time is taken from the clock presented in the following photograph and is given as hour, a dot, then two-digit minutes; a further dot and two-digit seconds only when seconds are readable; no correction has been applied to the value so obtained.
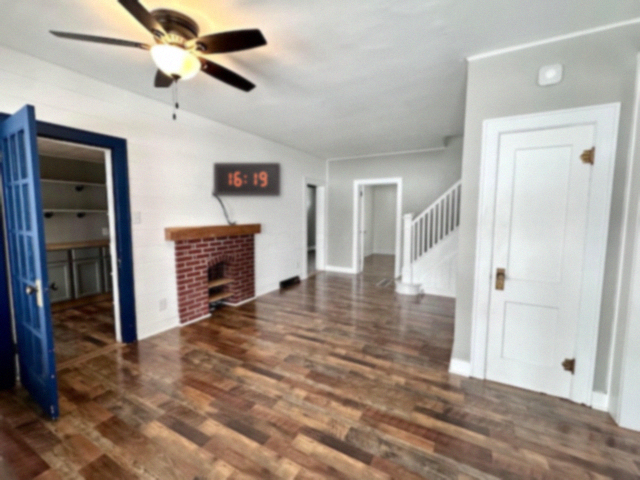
16.19
